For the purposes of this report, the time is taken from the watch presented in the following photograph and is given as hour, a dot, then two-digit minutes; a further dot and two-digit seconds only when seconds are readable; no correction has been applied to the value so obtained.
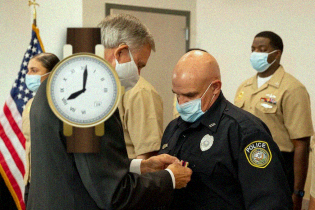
8.01
